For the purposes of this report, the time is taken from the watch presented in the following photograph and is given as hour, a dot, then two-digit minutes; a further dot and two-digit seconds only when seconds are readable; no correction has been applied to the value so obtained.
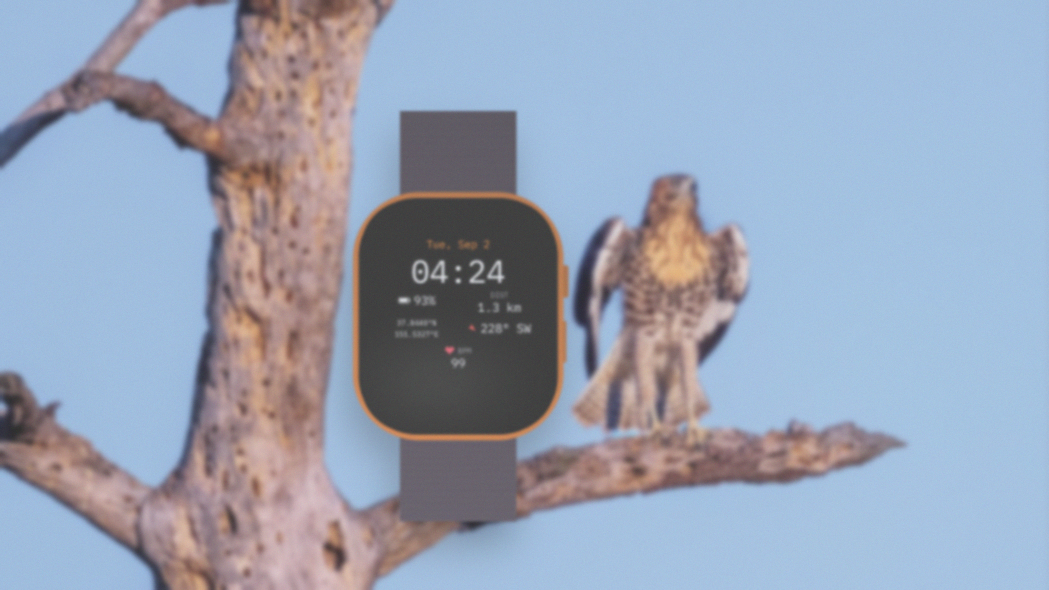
4.24
